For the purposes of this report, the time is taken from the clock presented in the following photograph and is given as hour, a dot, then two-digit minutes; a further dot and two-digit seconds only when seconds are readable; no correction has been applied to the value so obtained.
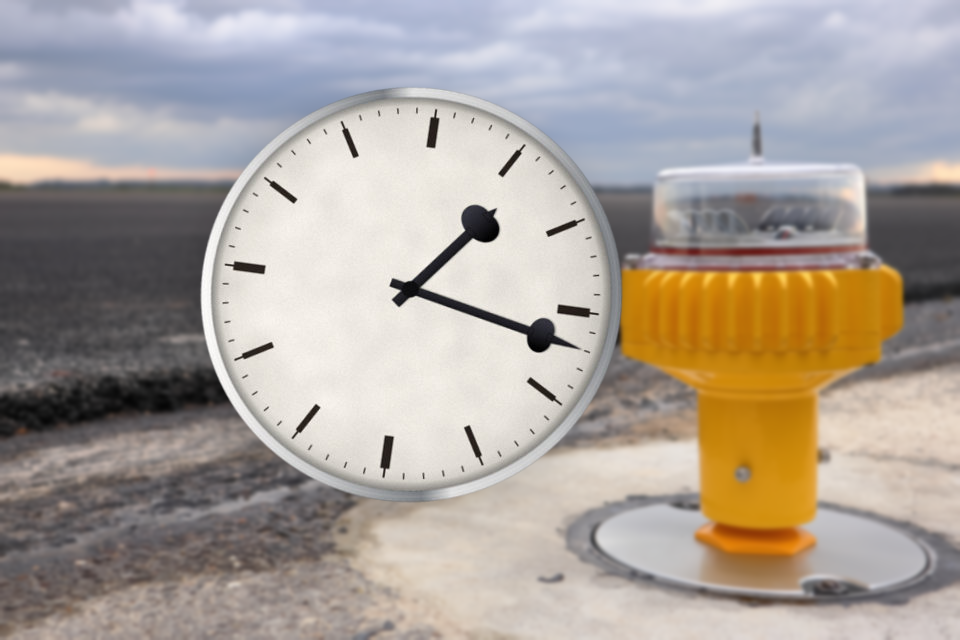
1.17
